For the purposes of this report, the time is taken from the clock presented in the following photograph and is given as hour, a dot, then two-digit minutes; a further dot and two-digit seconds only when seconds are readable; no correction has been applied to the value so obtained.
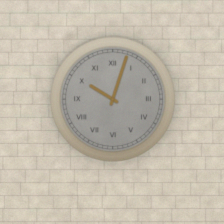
10.03
